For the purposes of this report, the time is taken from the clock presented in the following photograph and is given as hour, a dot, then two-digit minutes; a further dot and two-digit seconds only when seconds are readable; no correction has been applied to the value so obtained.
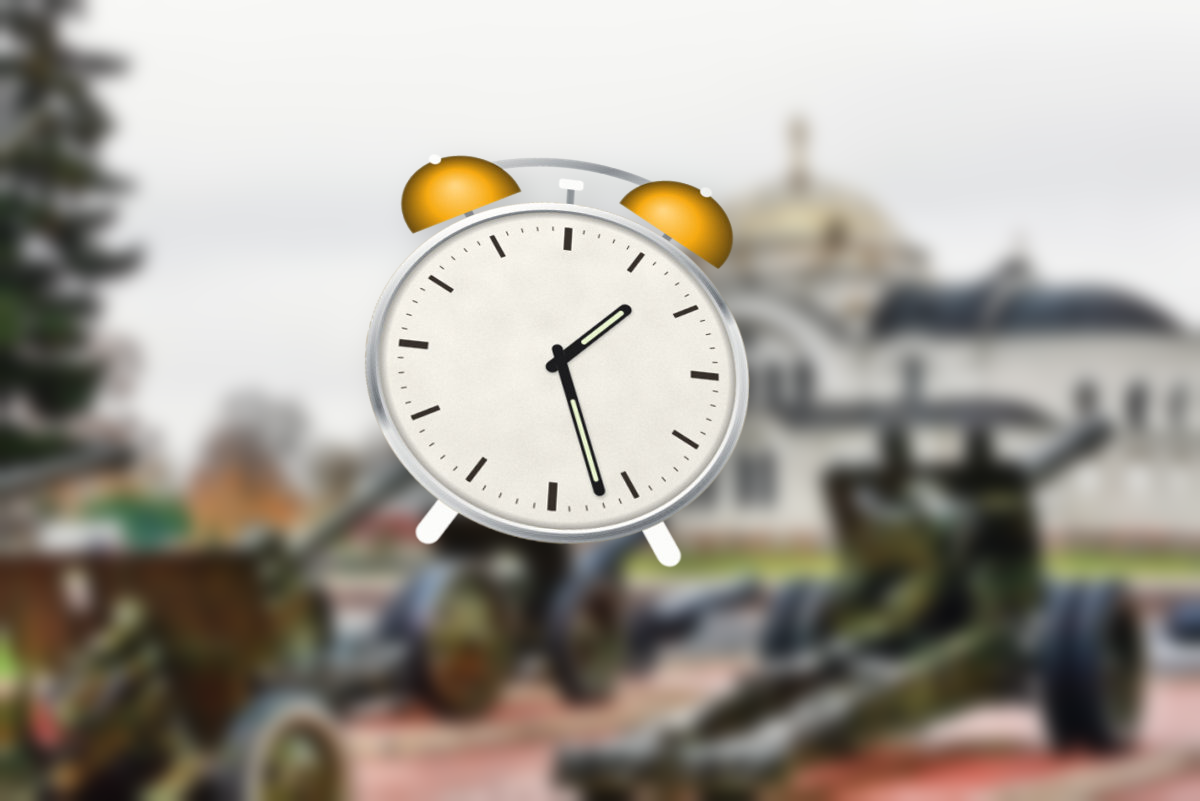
1.27
